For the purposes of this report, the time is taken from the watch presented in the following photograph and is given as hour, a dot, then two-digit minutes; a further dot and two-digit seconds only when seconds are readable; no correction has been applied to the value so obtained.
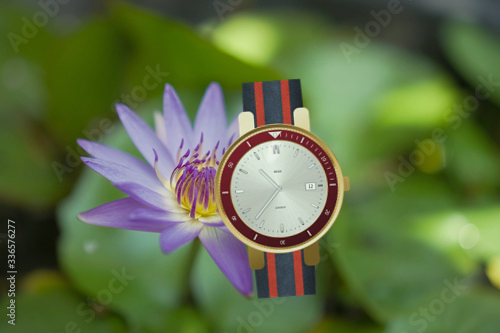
10.37
